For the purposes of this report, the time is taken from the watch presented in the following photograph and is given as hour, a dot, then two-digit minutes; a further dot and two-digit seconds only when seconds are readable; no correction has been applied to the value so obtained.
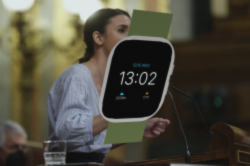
13.02
